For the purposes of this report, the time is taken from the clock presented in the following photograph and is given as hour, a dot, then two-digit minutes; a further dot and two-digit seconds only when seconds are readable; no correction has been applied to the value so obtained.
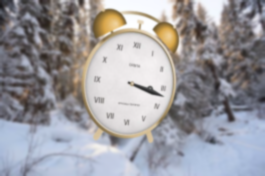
3.17
